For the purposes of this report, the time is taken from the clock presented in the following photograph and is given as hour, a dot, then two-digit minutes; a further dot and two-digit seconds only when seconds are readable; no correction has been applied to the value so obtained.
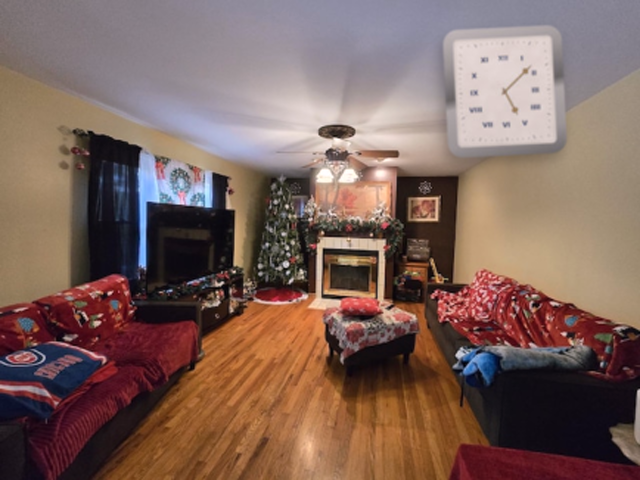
5.08
